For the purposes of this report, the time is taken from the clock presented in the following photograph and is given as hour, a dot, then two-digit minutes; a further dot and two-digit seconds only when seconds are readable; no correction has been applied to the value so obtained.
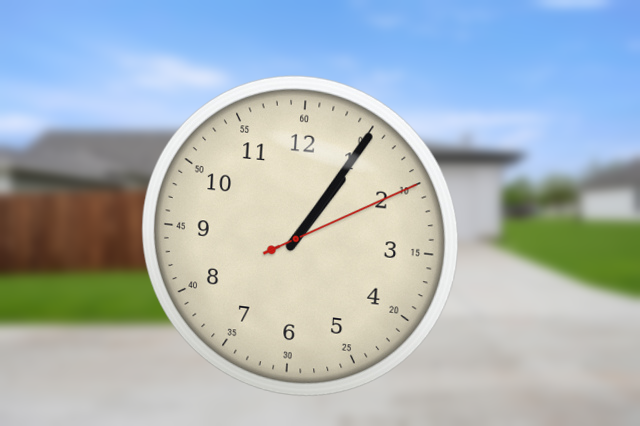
1.05.10
